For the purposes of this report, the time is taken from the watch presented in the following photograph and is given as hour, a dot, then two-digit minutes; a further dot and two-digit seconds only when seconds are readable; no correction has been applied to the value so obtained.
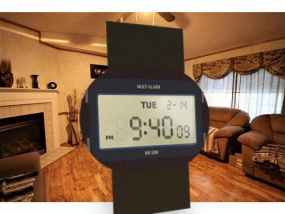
9.40.09
